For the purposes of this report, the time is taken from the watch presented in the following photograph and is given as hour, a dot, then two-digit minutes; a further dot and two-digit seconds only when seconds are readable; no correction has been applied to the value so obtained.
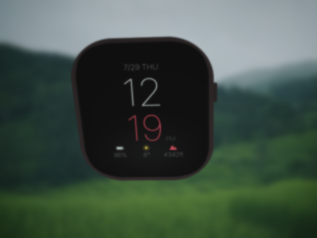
12.19
